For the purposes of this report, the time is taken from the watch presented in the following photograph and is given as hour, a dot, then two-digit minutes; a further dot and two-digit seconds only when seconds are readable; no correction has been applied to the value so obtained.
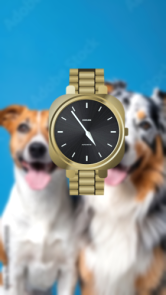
4.54
